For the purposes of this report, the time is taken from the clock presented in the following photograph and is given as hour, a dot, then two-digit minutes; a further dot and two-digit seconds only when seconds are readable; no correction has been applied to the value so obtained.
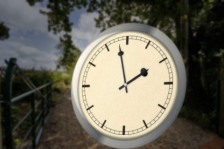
1.58
